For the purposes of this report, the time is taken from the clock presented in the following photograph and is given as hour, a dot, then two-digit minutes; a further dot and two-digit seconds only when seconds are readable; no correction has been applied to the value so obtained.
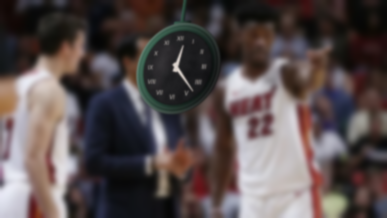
12.23
